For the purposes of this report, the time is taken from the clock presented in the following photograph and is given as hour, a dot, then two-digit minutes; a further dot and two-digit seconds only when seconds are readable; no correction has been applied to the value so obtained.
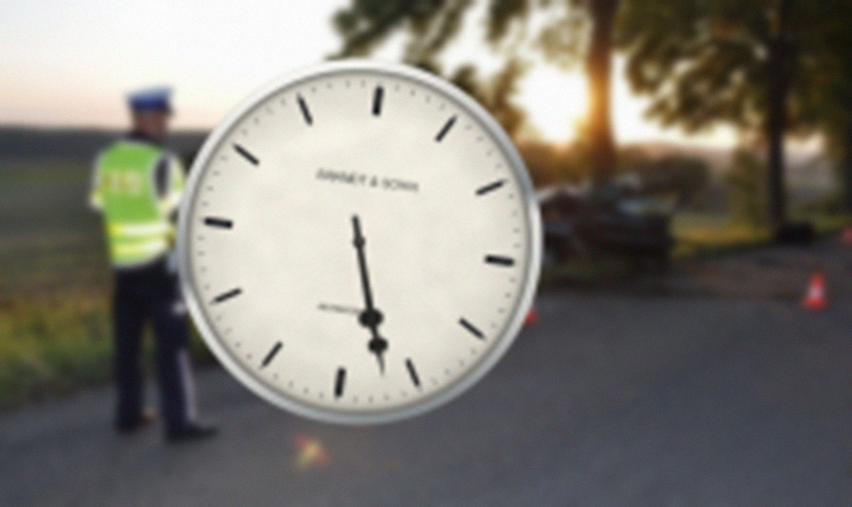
5.27
